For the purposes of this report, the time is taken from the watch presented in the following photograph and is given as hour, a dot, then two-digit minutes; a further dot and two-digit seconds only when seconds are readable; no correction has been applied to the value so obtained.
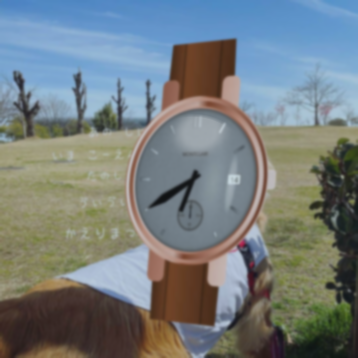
6.40
